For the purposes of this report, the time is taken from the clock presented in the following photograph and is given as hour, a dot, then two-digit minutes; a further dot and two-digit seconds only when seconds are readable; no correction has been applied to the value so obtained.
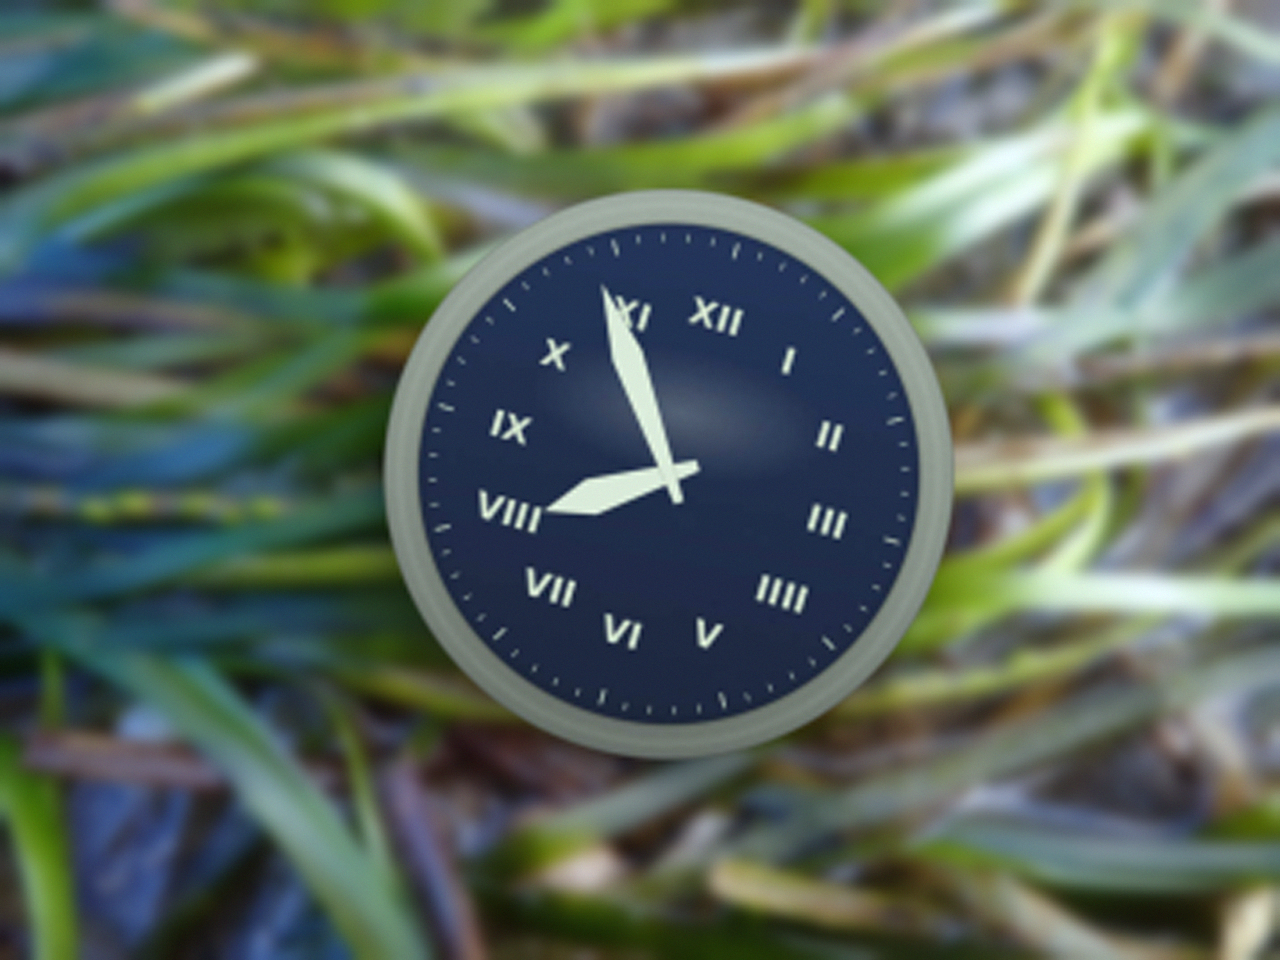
7.54
